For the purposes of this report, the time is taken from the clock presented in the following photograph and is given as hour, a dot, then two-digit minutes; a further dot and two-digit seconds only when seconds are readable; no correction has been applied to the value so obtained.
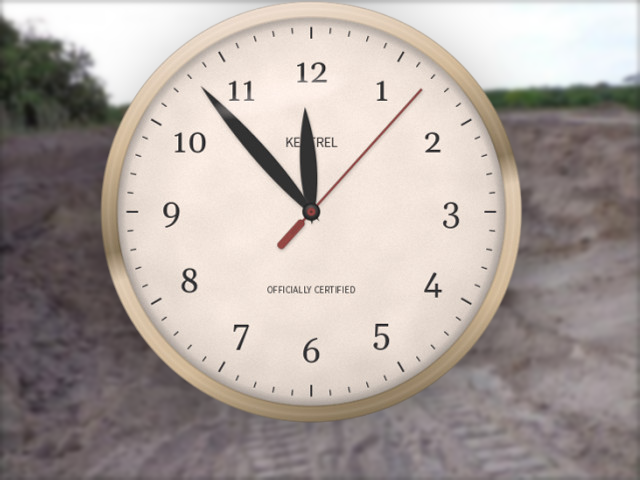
11.53.07
